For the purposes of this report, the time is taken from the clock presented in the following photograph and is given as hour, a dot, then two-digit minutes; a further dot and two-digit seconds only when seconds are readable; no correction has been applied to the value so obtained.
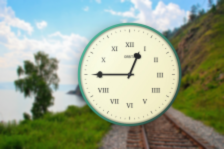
12.45
